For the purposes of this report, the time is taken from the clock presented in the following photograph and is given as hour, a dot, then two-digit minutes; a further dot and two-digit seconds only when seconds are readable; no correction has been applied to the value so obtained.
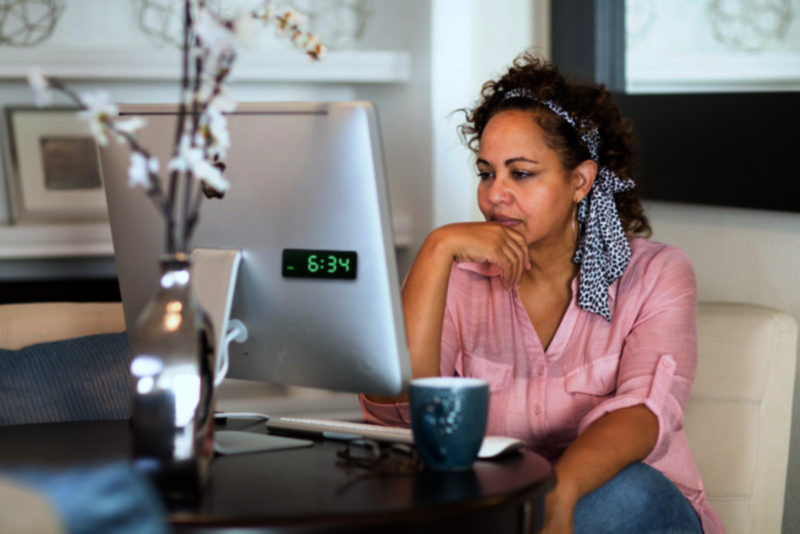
6.34
